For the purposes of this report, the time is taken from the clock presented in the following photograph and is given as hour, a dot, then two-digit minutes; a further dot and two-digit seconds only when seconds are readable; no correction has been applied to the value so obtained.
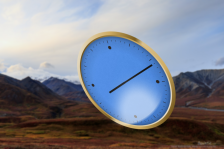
8.11
